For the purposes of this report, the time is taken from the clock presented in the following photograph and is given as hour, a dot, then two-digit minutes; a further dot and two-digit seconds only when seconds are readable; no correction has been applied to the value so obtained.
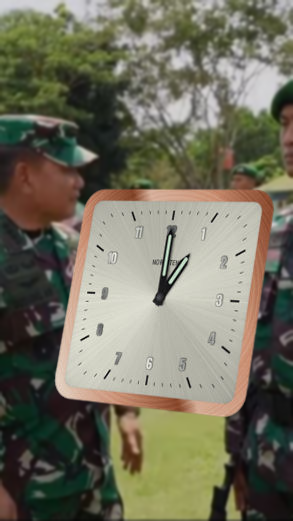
1.00
